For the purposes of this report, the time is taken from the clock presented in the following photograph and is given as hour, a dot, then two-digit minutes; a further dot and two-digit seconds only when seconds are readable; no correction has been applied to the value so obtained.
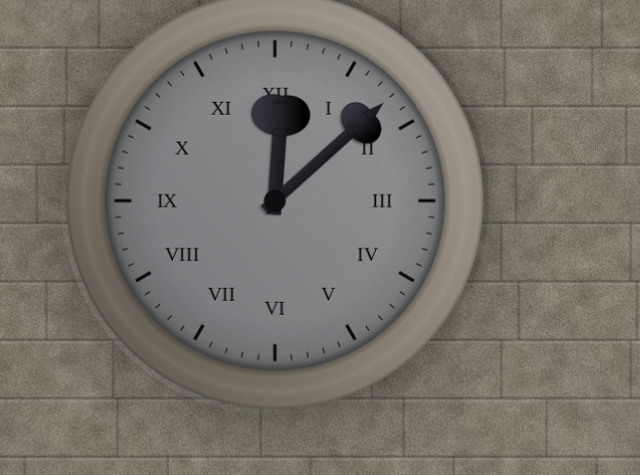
12.08
